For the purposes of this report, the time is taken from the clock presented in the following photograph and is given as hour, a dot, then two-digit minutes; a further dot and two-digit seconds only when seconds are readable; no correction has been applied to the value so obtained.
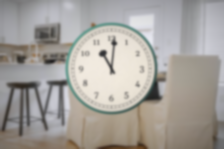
11.01
